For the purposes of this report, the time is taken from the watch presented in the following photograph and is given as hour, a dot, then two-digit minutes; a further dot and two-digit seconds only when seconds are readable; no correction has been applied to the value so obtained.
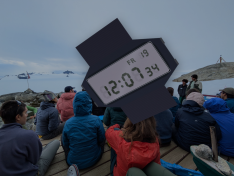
12.07.34
